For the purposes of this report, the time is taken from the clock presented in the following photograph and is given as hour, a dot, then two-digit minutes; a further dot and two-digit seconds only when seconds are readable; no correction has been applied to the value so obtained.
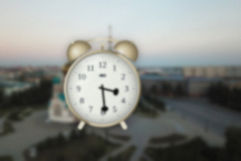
3.29
